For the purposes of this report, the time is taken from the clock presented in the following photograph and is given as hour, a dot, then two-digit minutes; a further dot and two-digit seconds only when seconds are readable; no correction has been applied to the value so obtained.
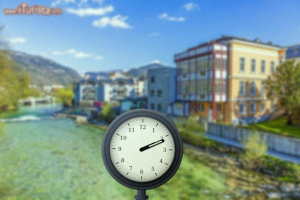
2.11
